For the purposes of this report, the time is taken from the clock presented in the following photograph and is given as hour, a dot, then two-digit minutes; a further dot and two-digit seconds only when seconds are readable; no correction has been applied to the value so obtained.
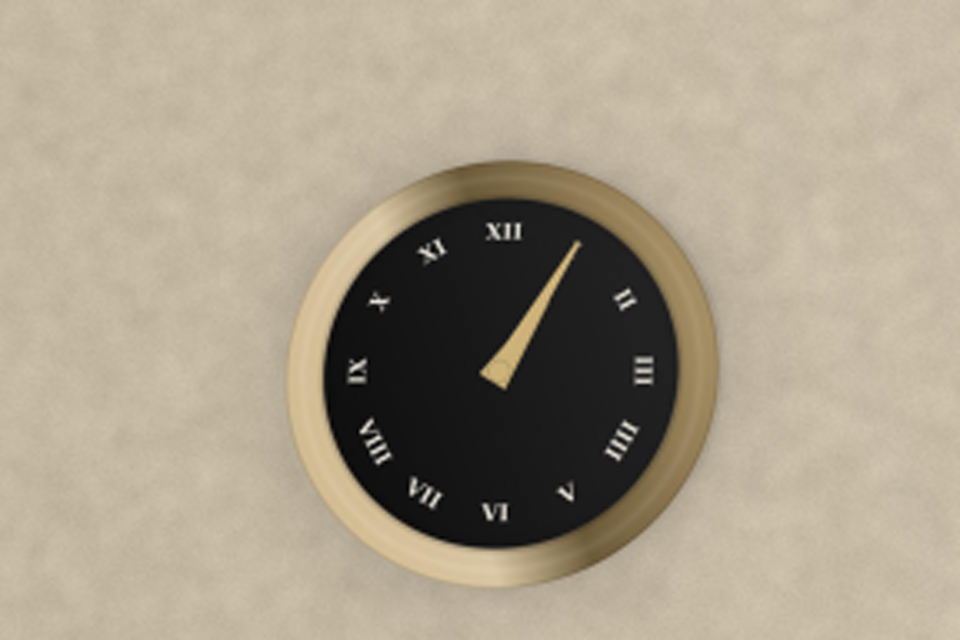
1.05
